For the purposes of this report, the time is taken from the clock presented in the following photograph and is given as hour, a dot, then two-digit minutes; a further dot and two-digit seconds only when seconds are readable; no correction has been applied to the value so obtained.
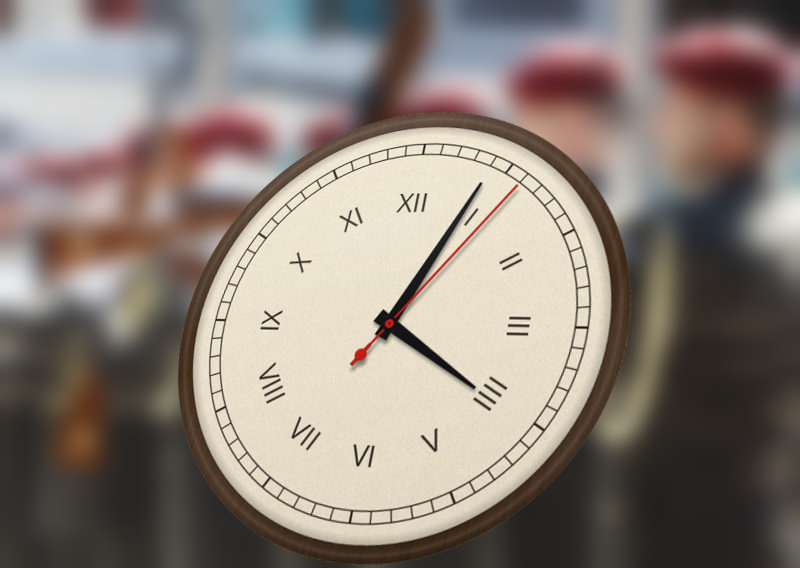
4.04.06
